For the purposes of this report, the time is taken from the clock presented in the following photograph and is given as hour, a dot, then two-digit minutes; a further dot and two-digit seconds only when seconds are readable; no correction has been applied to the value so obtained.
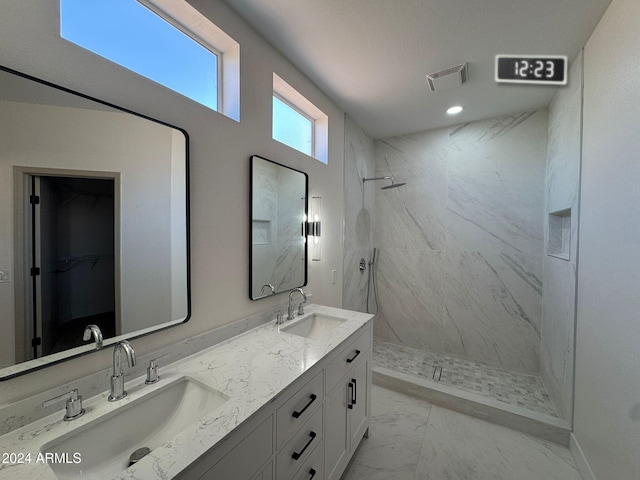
12.23
